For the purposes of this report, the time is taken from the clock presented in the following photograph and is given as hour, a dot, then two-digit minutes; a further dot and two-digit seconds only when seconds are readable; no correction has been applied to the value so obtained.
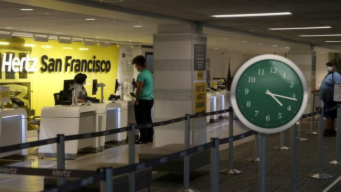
4.16
